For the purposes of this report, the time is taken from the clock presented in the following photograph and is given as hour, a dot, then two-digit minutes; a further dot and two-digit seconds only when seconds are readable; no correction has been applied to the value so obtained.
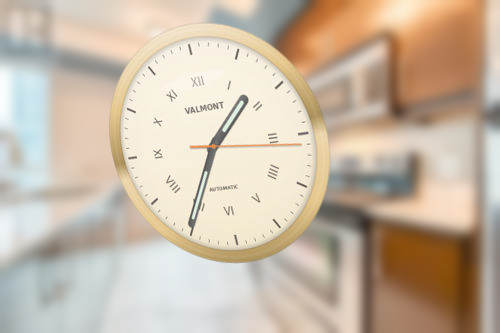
1.35.16
